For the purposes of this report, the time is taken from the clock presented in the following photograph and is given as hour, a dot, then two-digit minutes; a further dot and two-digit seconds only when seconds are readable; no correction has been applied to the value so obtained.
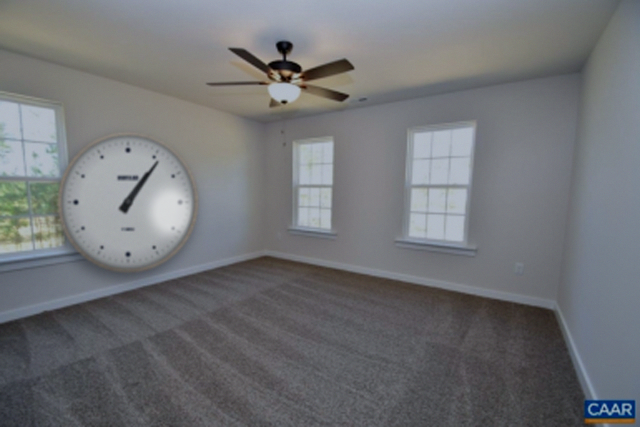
1.06
